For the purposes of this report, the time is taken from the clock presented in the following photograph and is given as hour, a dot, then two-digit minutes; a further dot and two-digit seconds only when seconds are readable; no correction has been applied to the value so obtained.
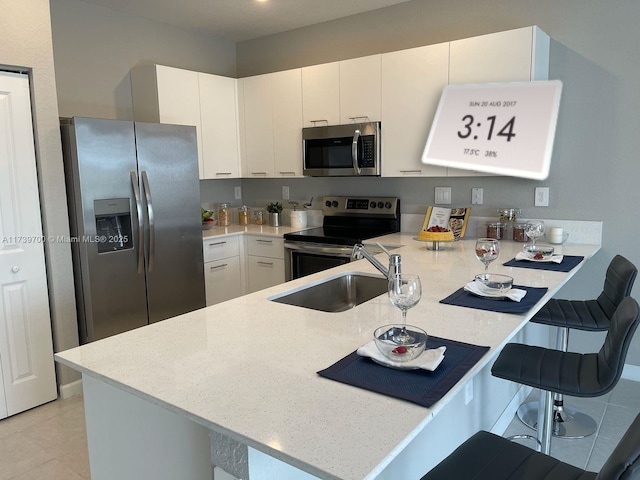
3.14
